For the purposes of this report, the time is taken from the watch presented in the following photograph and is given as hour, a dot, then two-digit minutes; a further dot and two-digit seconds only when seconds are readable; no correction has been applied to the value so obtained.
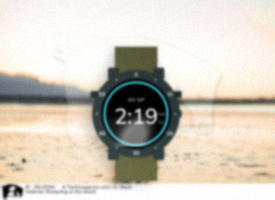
2.19
